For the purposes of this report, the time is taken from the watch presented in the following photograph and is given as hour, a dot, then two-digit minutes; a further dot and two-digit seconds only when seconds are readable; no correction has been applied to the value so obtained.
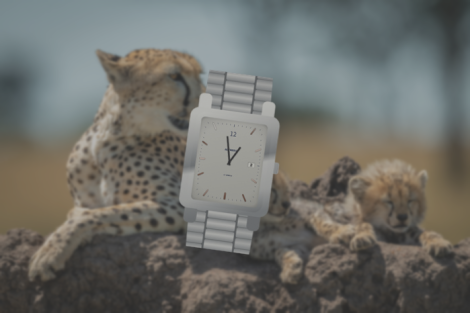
12.58
